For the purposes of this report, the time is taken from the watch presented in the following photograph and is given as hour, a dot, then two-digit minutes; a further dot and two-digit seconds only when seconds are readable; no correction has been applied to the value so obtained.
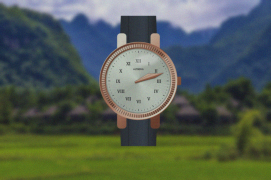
2.12
